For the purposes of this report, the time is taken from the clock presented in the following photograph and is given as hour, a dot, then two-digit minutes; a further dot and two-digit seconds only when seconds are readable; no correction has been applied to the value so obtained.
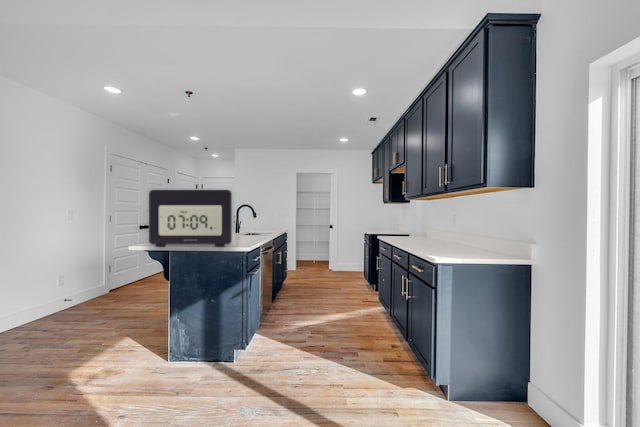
7.09
